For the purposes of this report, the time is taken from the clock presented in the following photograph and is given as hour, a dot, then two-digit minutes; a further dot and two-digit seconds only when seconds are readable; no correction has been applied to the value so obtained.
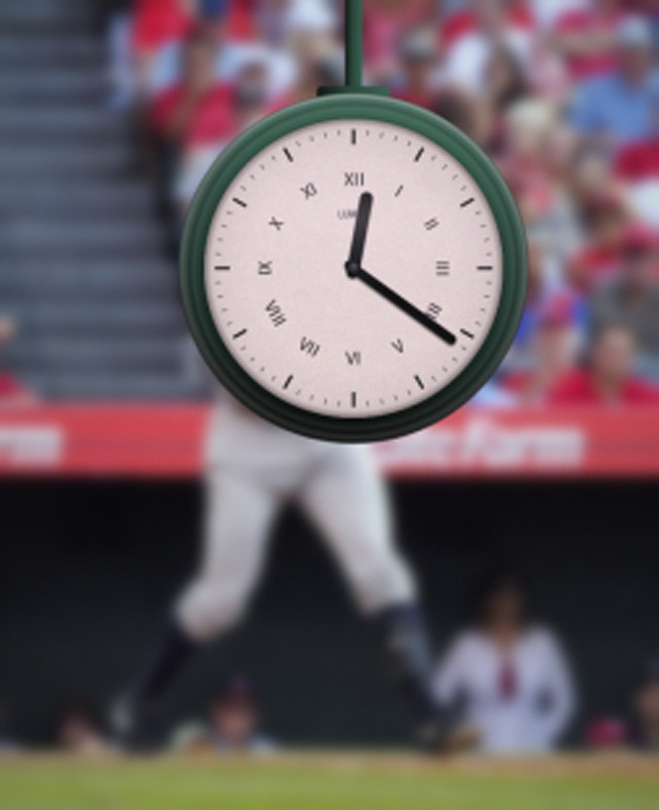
12.21
